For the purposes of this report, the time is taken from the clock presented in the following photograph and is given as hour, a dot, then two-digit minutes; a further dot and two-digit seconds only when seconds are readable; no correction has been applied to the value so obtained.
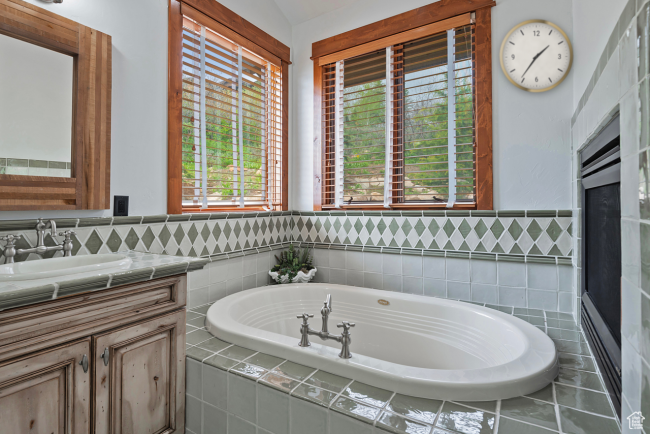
1.36
